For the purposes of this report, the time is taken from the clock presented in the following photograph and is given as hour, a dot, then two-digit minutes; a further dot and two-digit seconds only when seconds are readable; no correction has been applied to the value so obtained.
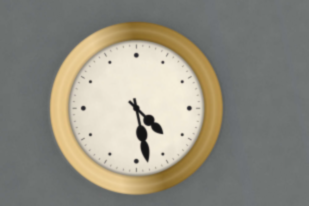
4.28
